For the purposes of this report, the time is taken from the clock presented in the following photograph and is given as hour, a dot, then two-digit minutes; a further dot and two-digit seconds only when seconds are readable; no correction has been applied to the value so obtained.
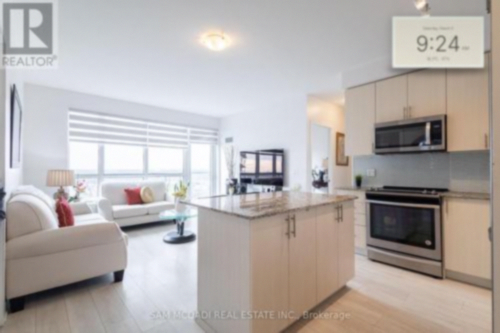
9.24
